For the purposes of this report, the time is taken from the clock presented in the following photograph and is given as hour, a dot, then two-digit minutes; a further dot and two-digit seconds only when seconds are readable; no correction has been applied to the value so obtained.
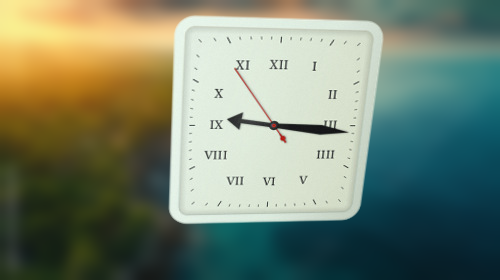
9.15.54
